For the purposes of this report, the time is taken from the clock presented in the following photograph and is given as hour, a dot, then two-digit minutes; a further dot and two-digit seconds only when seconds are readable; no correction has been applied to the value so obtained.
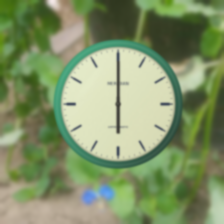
6.00
